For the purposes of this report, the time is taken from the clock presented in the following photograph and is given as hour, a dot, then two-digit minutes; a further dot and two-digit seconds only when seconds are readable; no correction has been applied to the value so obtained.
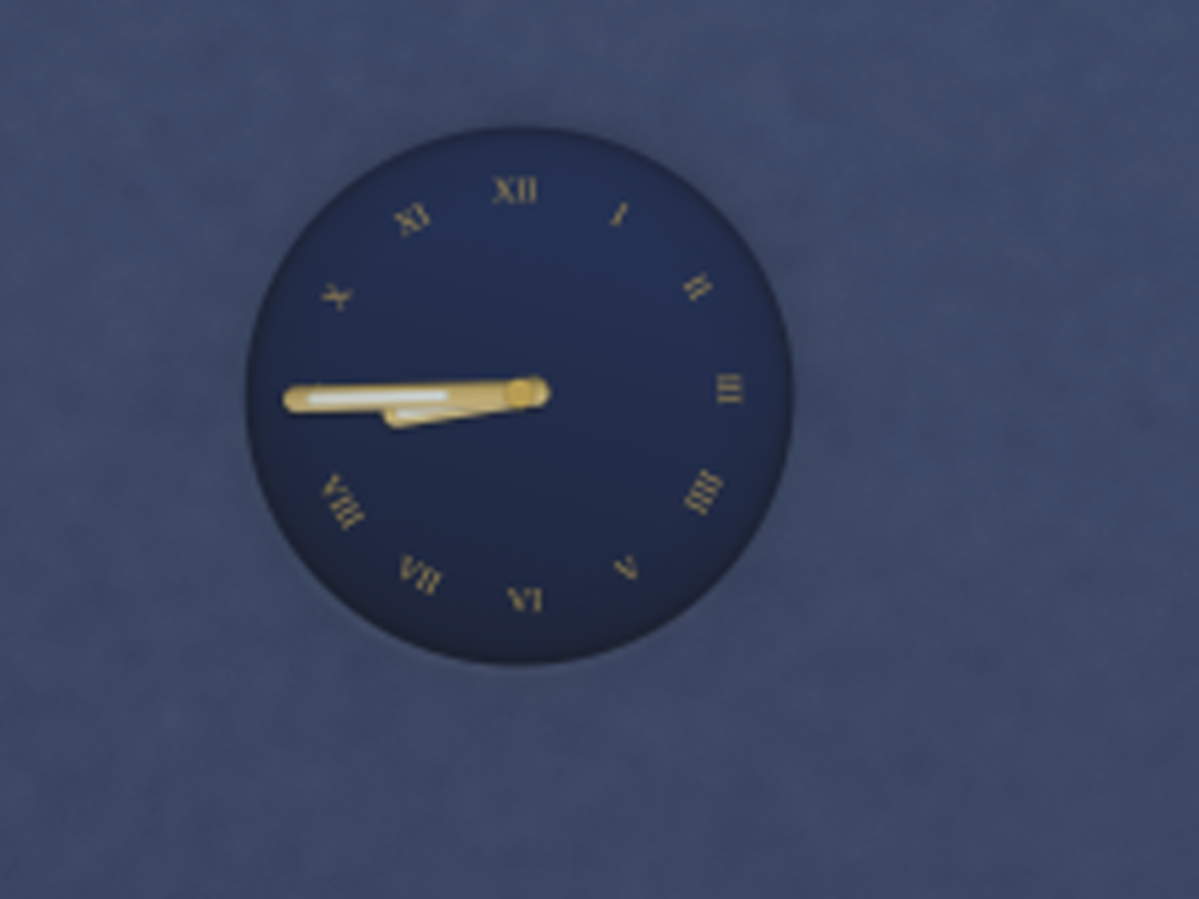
8.45
